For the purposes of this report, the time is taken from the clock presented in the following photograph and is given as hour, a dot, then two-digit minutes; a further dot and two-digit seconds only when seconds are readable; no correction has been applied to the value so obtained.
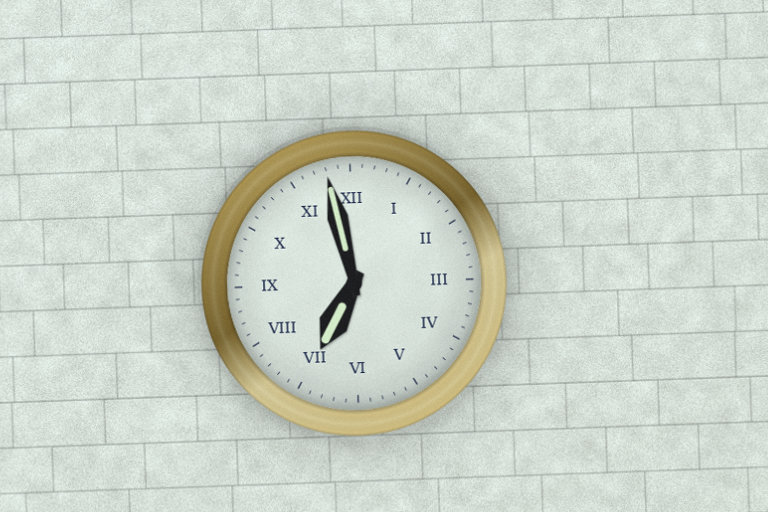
6.58
